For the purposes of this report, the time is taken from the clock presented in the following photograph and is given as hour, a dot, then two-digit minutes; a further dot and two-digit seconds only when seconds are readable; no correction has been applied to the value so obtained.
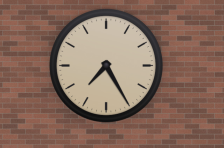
7.25
